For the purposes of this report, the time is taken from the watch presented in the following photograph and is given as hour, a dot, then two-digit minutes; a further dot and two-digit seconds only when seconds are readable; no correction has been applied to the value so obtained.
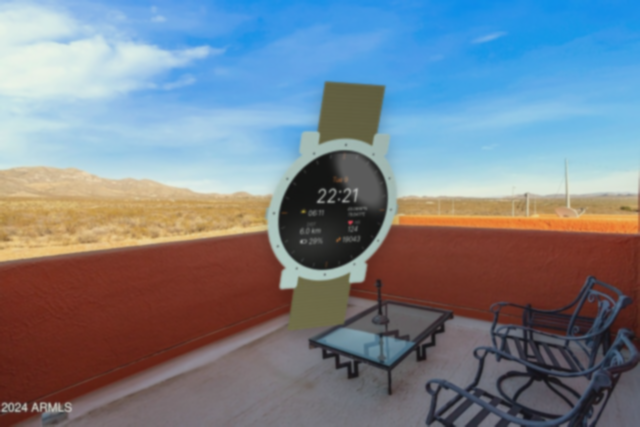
22.21
